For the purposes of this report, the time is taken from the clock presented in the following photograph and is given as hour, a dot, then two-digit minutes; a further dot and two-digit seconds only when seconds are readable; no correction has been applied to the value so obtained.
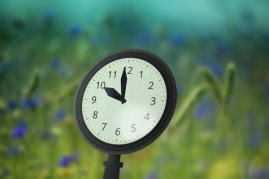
9.59
